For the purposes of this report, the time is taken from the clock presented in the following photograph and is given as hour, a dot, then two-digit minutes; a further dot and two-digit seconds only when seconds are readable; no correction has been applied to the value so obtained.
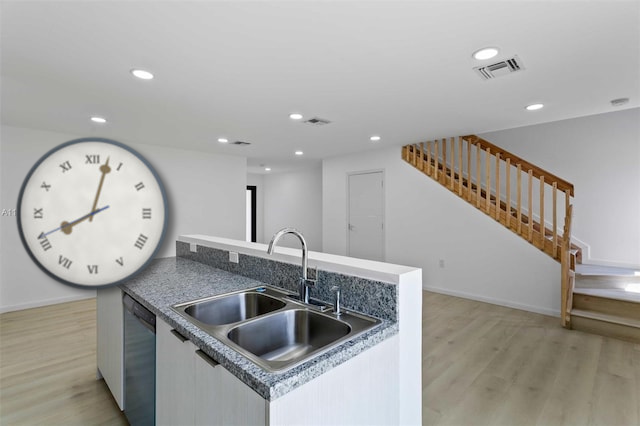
8.02.41
